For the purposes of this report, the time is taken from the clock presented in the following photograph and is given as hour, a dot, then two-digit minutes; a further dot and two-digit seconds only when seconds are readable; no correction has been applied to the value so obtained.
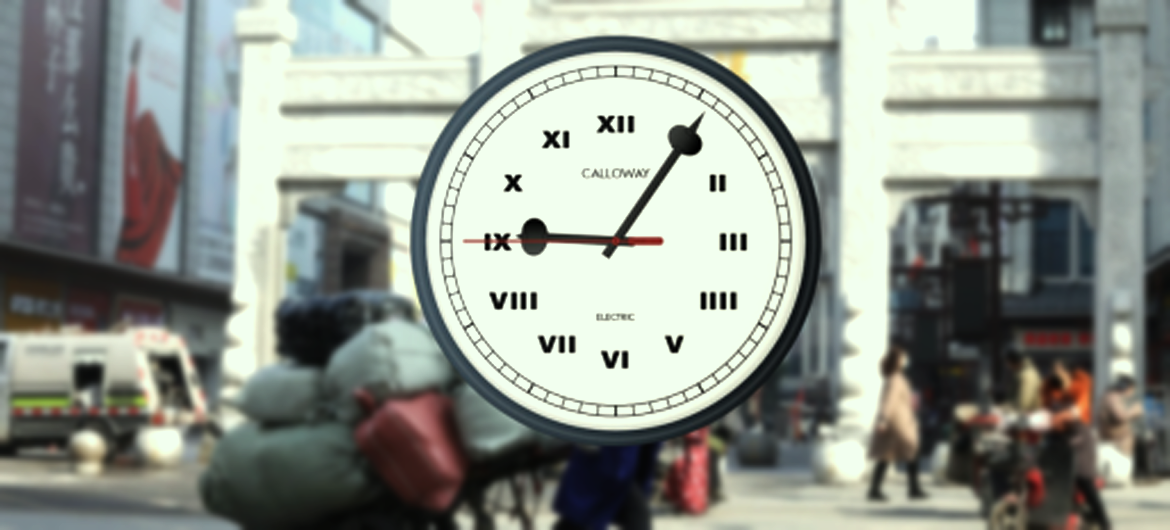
9.05.45
